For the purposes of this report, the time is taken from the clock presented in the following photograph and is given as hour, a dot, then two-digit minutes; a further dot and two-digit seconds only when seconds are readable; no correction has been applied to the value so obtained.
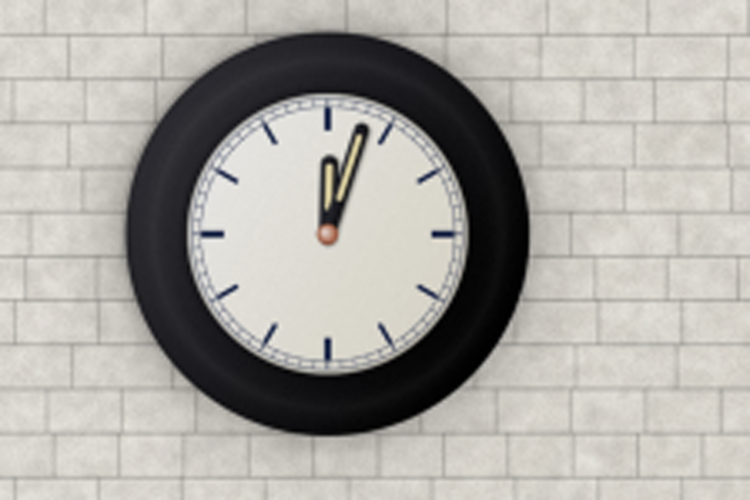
12.03
